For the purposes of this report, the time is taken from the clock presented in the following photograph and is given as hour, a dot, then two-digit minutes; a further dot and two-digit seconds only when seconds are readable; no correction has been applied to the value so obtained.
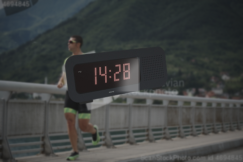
14.28
